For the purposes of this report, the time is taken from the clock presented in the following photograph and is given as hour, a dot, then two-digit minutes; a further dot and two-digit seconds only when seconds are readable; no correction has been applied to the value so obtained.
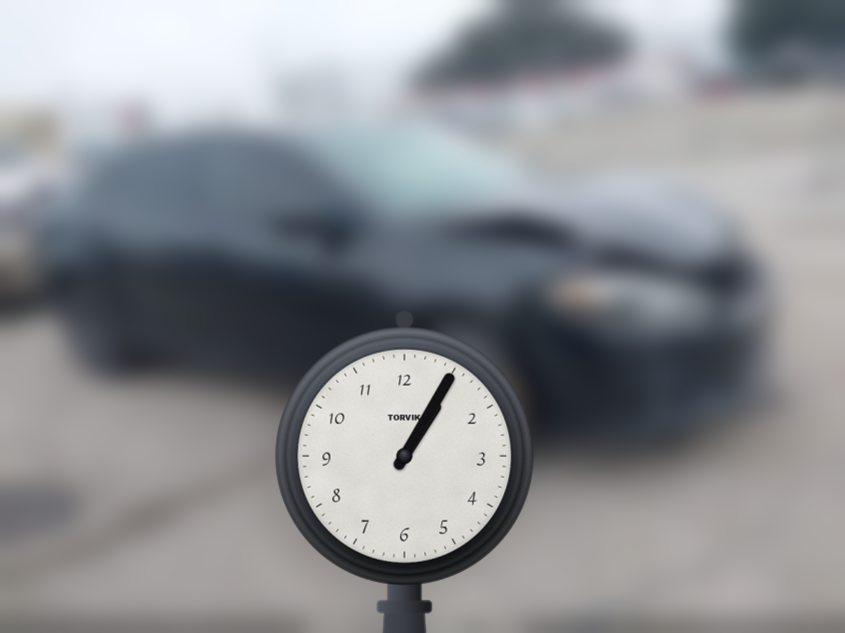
1.05
